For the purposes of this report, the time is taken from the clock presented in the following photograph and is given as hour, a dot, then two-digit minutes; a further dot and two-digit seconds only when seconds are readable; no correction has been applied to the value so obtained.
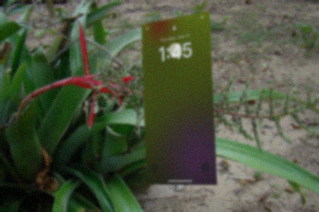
1.45
